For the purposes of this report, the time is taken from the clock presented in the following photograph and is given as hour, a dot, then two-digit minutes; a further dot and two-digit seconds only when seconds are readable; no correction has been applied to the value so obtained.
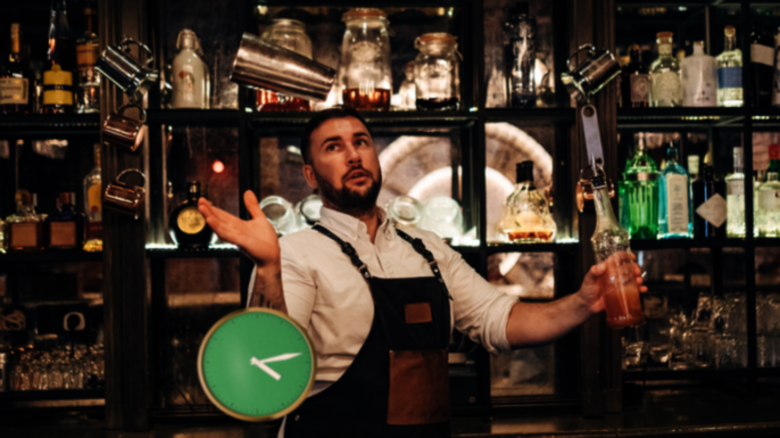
4.13
